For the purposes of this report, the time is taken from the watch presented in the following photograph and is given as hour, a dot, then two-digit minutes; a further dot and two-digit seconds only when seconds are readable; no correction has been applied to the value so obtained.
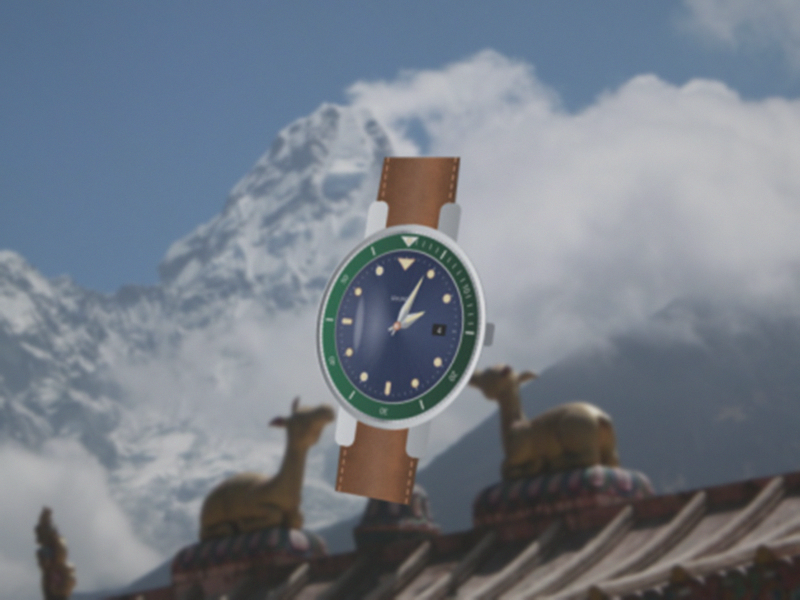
2.04
